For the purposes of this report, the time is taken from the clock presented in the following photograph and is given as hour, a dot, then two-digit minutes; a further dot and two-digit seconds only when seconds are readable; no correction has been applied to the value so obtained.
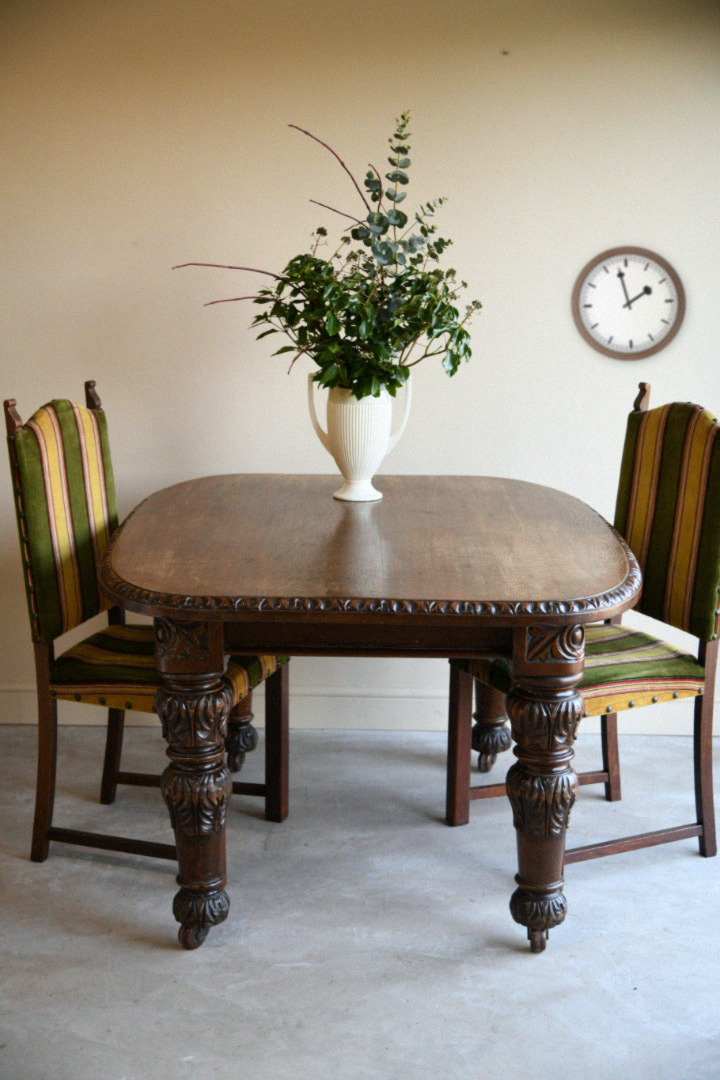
1.58
